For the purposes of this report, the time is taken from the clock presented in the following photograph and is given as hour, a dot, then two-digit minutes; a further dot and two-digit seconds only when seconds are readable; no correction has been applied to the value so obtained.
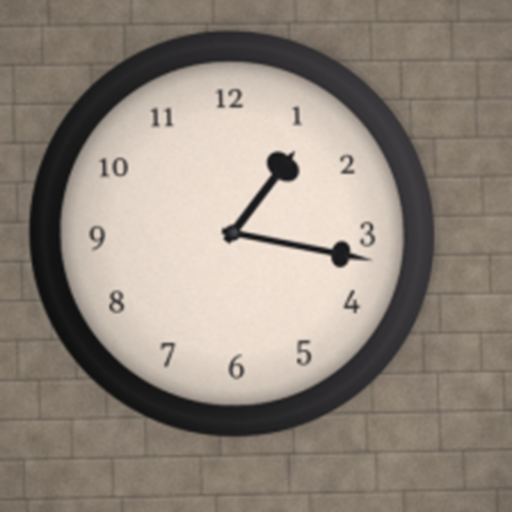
1.17
